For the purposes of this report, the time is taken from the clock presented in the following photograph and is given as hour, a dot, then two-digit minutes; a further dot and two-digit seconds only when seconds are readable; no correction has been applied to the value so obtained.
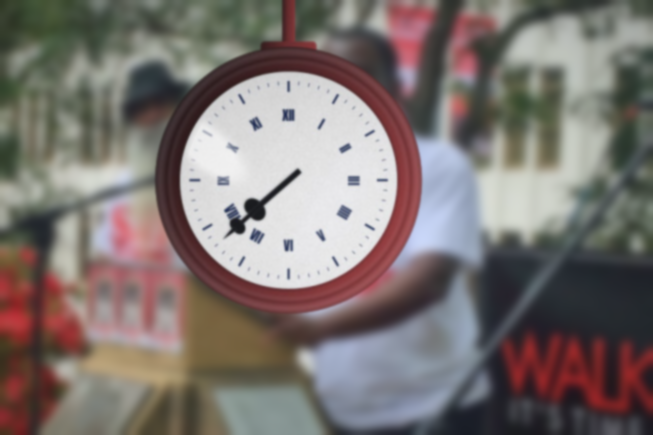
7.38
